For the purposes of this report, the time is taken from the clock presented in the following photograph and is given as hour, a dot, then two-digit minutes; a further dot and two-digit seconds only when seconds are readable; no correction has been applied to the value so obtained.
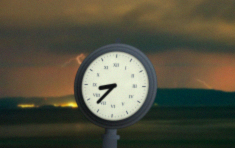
8.37
